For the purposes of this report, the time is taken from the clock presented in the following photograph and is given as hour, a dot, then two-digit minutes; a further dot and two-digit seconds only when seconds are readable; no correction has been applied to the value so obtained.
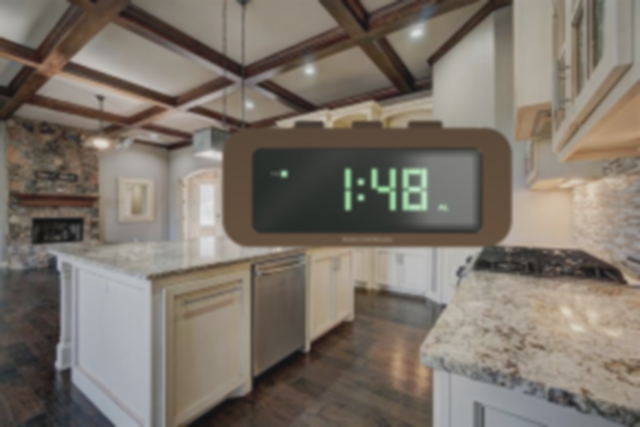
1.48
